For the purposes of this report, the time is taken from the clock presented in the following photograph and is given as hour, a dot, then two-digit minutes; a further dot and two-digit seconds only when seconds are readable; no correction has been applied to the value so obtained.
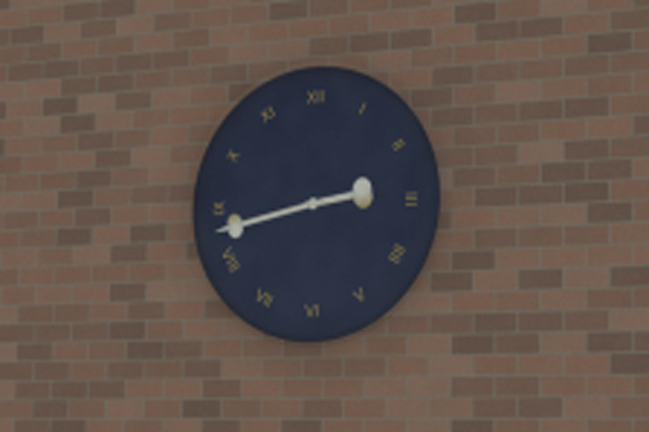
2.43
